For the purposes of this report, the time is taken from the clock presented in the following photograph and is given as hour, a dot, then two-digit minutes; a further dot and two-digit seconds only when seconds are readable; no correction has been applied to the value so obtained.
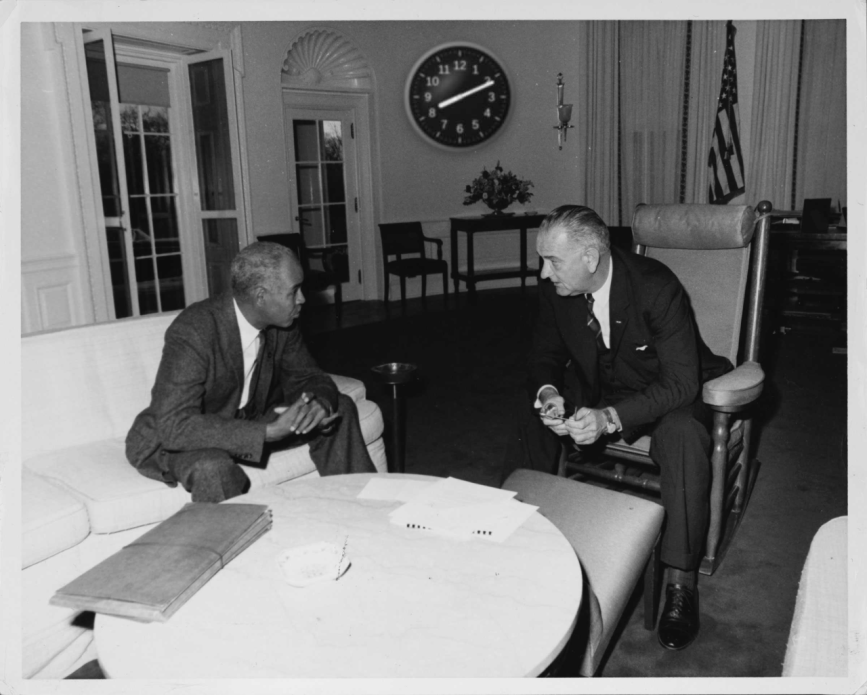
8.11
